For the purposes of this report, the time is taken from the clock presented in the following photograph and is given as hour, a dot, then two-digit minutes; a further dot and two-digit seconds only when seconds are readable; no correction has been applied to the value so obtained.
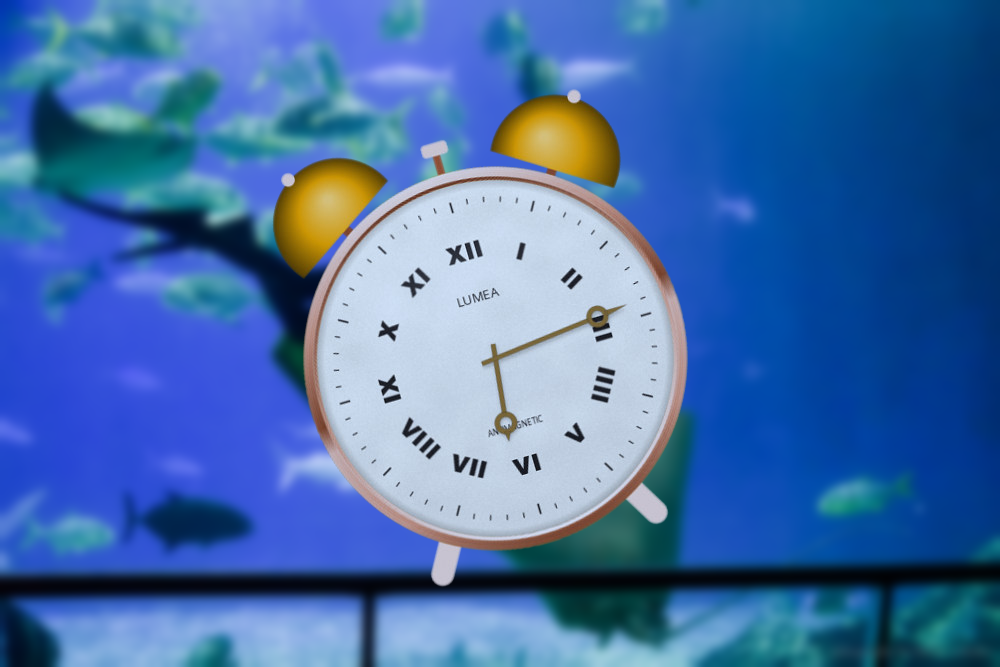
6.14
